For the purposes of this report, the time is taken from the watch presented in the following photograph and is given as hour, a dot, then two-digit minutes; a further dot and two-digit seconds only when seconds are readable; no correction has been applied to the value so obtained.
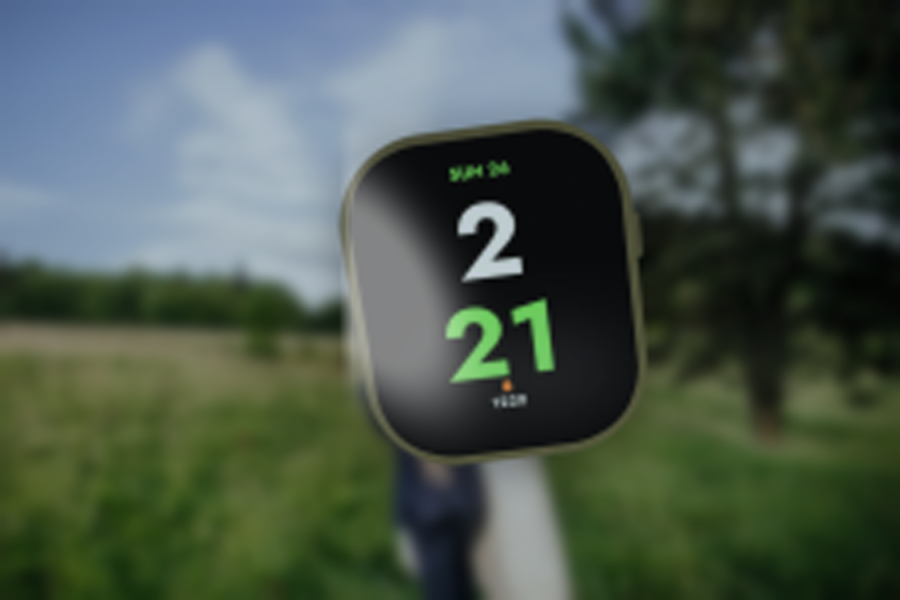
2.21
